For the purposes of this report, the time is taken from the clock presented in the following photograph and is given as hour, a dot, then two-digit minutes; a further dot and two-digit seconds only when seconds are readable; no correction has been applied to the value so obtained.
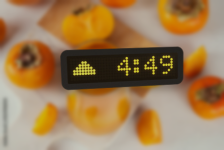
4.49
